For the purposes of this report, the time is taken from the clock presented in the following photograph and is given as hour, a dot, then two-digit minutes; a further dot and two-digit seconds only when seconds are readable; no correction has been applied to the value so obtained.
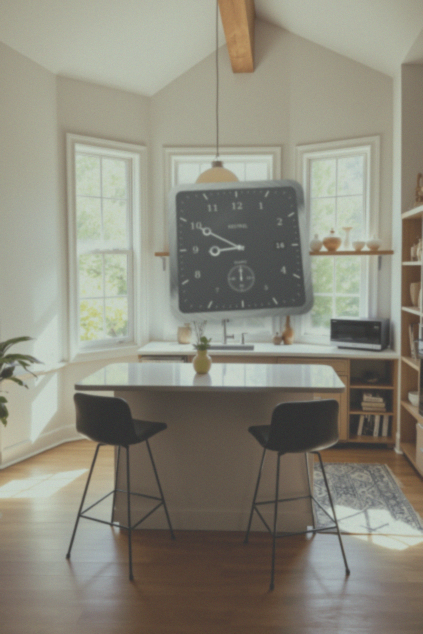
8.50
